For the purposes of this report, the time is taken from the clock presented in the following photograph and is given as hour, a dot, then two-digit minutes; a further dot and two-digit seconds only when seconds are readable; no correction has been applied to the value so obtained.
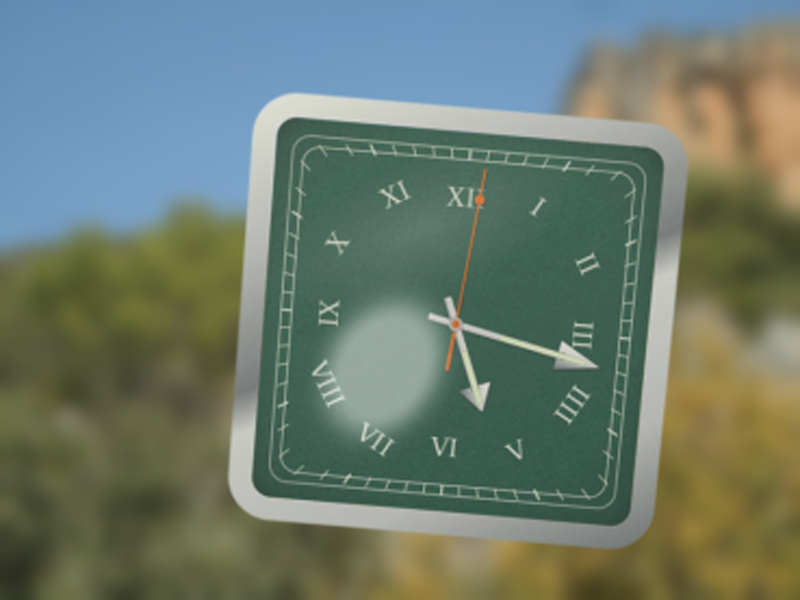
5.17.01
